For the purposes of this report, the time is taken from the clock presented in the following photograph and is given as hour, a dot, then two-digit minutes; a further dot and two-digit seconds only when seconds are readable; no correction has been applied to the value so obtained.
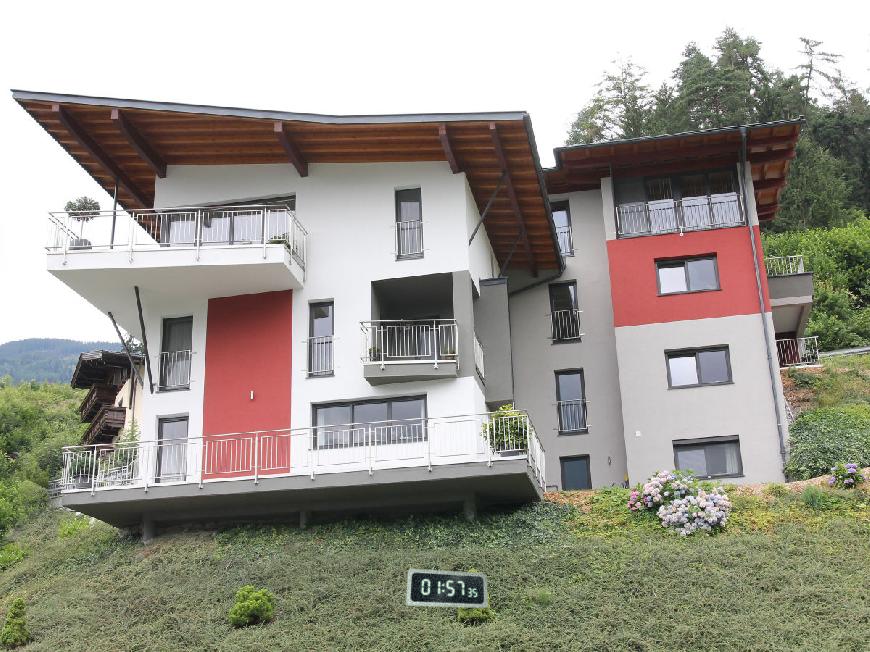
1.57.35
